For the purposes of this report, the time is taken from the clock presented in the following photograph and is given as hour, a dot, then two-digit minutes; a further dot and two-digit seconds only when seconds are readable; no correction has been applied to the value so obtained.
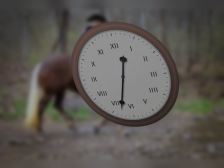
12.33
